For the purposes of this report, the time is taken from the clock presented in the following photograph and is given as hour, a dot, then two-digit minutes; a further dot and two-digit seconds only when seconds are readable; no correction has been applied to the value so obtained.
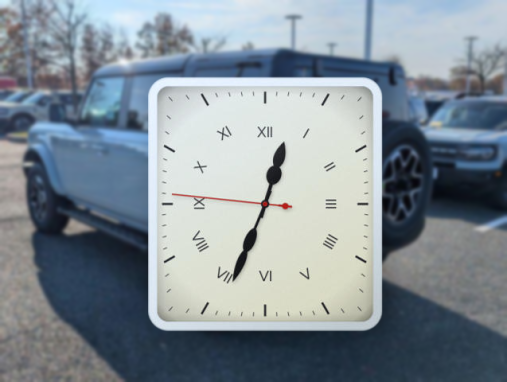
12.33.46
